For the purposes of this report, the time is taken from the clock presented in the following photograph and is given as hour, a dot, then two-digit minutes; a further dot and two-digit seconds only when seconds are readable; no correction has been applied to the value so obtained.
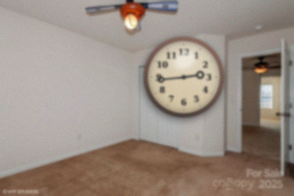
2.44
